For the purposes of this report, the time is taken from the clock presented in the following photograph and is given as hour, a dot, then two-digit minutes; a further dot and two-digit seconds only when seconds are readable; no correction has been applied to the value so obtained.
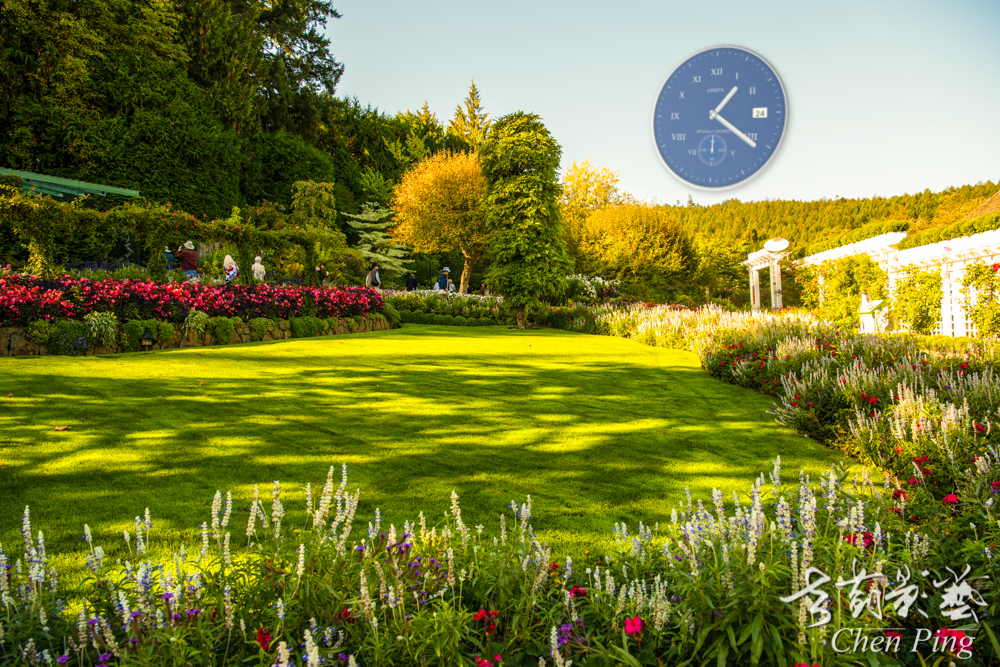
1.21
